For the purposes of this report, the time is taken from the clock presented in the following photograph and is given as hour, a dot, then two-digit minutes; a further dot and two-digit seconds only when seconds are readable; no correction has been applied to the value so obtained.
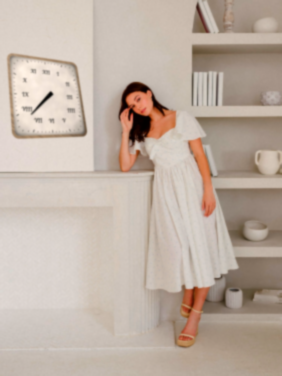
7.38
